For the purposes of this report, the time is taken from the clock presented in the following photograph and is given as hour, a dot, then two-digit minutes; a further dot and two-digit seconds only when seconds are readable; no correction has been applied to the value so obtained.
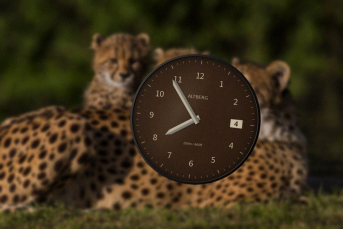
7.54
